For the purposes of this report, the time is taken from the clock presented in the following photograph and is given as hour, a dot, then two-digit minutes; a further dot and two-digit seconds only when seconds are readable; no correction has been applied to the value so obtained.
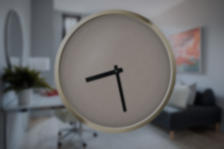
8.28
